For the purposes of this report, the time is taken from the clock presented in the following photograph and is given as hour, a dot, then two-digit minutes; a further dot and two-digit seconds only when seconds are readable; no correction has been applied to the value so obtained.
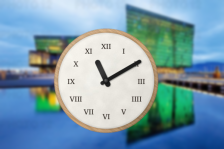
11.10
